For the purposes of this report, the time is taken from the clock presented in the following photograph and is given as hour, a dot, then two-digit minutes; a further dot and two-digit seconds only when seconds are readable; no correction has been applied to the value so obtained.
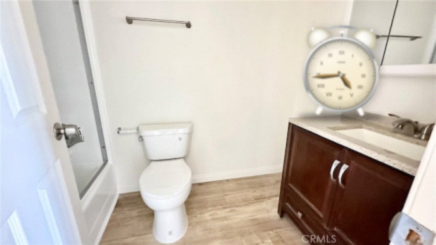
4.44
